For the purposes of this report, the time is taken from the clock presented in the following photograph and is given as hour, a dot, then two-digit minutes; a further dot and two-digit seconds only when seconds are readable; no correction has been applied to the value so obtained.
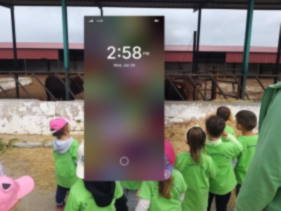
2.58
